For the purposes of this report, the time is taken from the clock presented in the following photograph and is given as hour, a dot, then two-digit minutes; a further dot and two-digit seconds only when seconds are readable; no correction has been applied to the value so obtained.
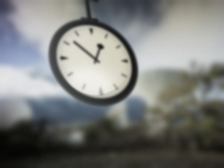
12.52
